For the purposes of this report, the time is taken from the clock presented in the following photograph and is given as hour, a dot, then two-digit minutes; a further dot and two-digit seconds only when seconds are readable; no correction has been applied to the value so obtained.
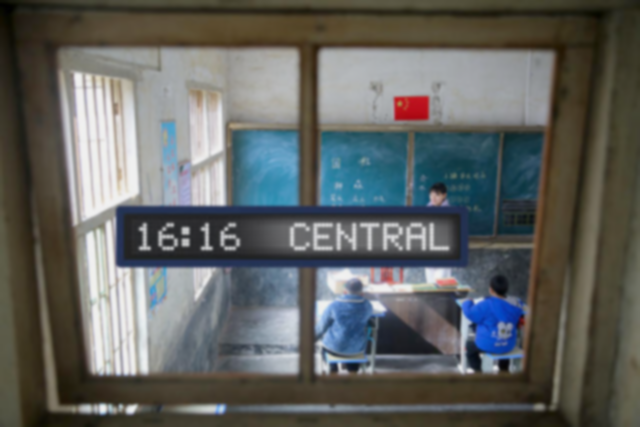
16.16
